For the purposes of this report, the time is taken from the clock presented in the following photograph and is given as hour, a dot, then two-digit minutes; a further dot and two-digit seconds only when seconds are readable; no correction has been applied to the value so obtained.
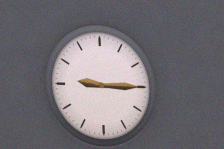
9.15
